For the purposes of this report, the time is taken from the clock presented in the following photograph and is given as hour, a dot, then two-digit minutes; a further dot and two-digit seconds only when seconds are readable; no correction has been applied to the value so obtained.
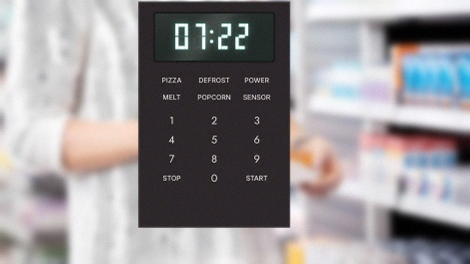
7.22
